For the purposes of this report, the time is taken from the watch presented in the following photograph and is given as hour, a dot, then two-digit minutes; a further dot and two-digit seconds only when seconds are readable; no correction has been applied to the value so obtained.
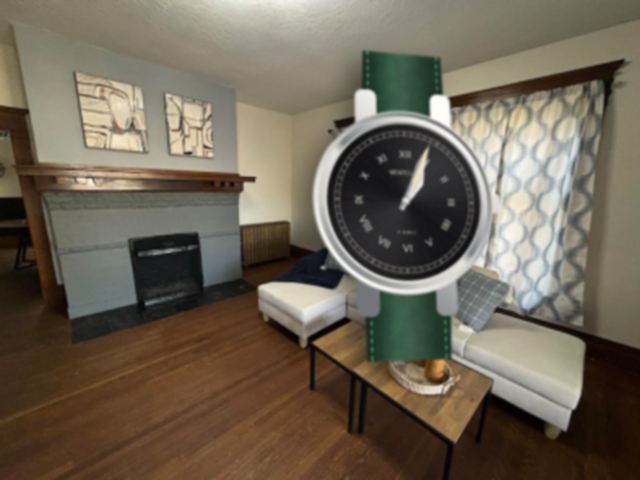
1.04
